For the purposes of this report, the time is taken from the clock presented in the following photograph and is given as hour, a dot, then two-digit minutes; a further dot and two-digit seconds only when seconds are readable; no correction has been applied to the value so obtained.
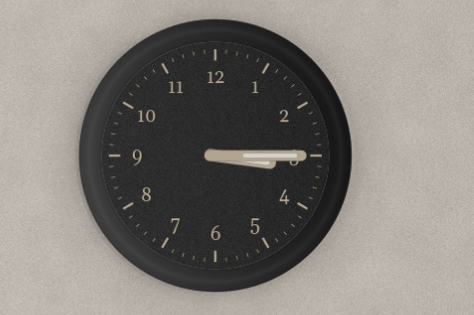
3.15
